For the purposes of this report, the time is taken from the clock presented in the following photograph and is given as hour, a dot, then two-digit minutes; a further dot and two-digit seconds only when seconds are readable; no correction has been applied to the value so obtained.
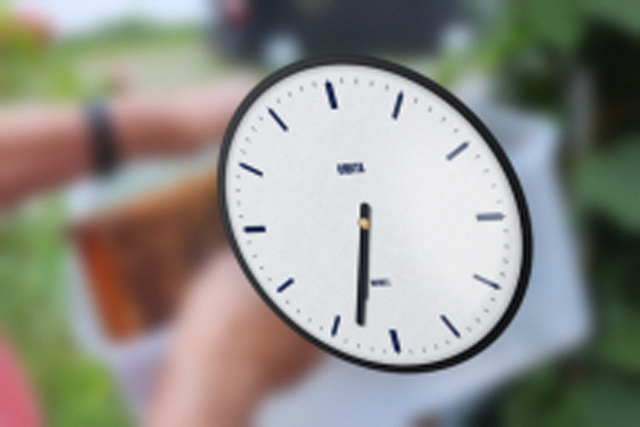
6.33
